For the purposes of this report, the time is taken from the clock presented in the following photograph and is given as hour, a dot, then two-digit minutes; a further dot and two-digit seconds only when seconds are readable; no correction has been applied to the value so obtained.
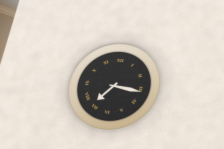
7.16
